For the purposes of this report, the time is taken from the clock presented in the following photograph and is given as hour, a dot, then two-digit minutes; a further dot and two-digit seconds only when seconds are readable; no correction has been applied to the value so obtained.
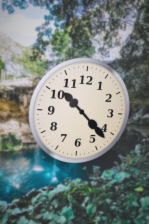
10.22
